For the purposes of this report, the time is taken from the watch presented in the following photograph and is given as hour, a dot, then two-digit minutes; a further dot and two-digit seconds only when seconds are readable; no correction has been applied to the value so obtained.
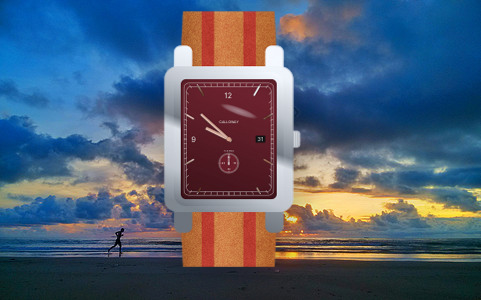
9.52
